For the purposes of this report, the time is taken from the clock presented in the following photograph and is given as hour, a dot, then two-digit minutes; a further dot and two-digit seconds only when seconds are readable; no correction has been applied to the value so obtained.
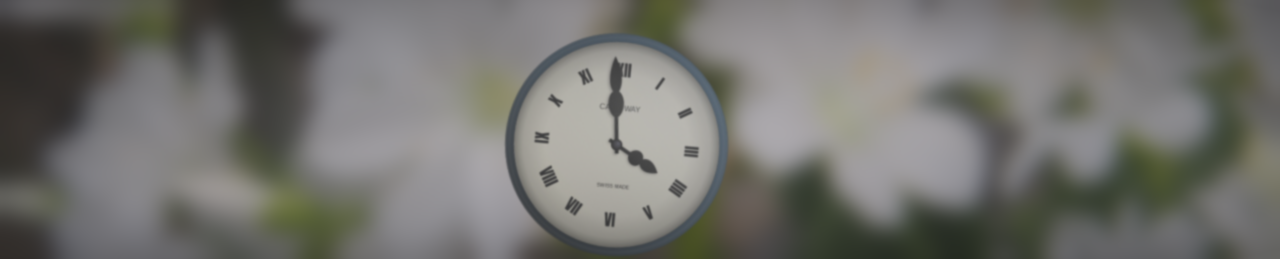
3.59
